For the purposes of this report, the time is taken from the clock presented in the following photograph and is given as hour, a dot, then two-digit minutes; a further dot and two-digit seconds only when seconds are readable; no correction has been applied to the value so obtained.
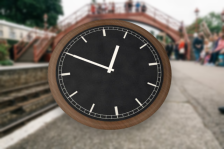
12.50
